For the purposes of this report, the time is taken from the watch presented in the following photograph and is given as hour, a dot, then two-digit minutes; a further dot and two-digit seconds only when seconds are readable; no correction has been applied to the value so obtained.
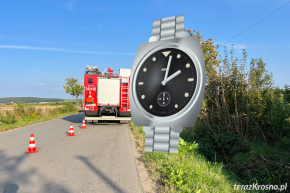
2.02
